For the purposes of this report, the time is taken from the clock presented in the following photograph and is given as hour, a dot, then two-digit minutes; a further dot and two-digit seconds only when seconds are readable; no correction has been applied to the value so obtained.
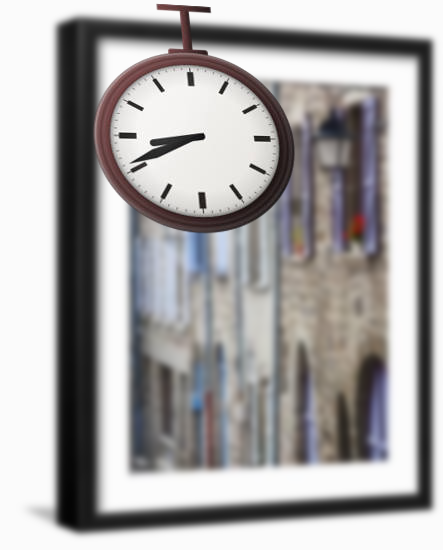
8.41
